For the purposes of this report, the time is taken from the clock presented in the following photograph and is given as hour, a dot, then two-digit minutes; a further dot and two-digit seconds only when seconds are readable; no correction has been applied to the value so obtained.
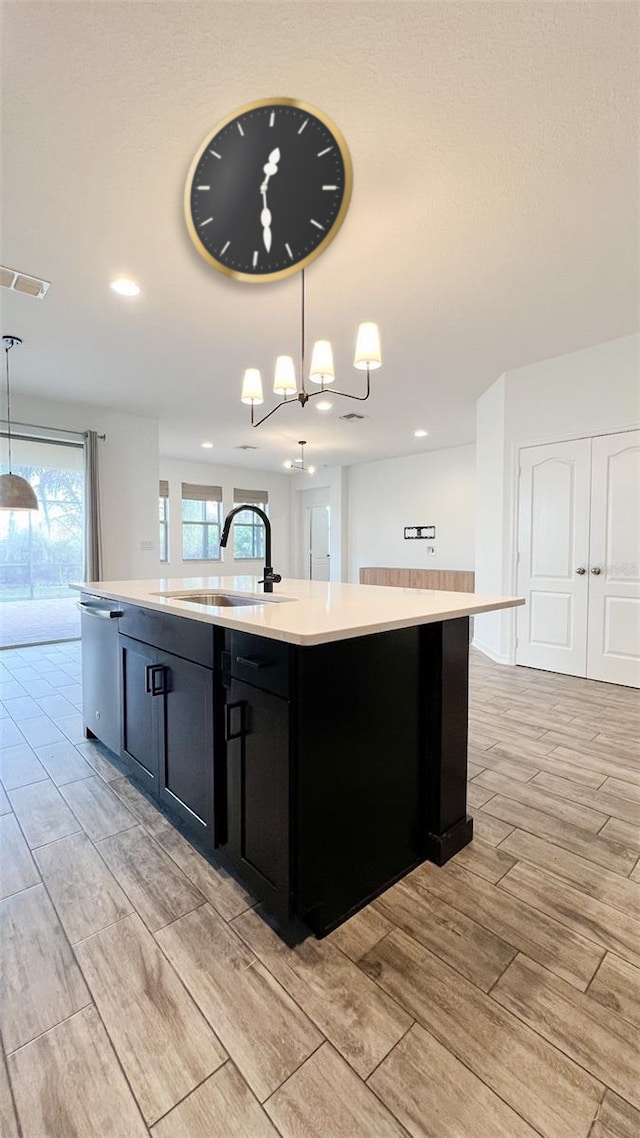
12.28
